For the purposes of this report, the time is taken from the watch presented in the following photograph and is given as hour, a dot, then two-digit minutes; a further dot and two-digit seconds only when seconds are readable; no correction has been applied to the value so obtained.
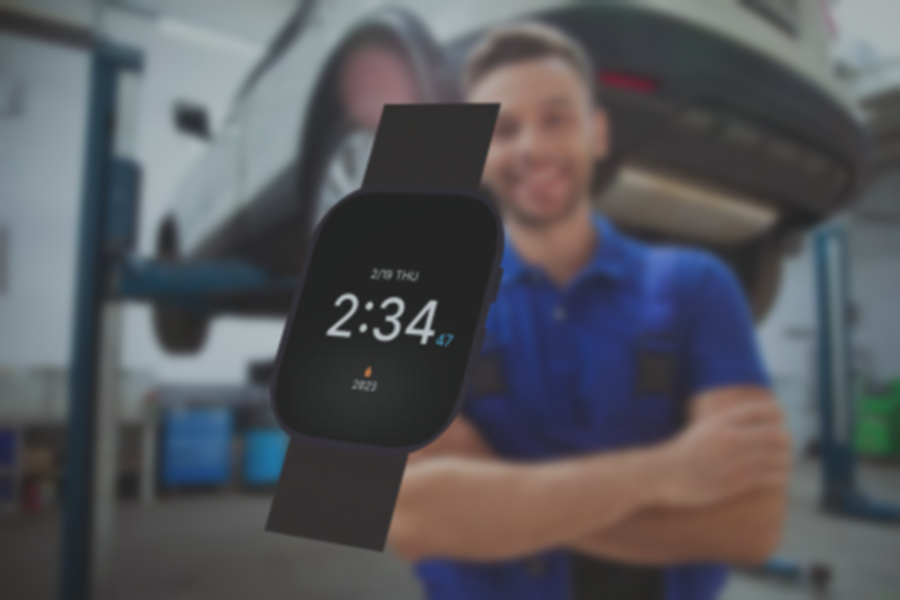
2.34
